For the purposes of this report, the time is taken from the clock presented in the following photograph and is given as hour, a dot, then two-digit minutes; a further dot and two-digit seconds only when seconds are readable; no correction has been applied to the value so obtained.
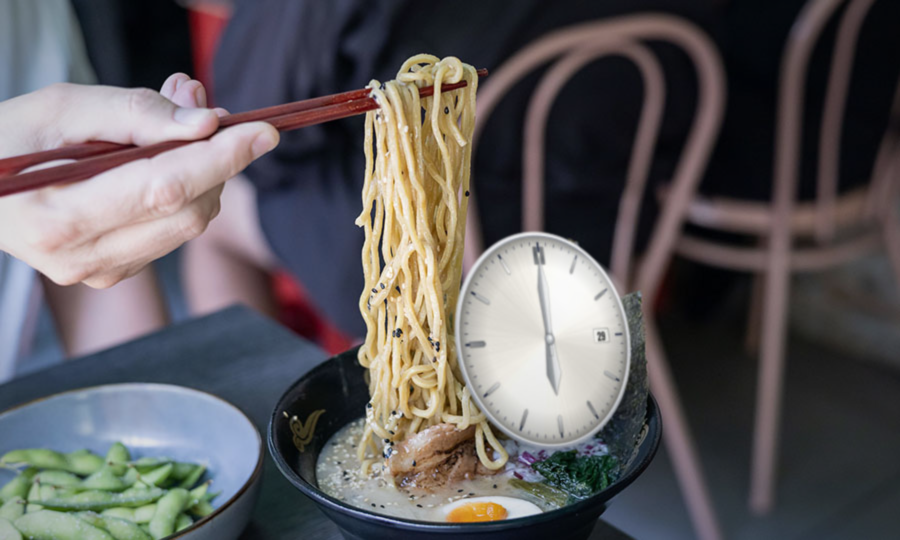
6.00
